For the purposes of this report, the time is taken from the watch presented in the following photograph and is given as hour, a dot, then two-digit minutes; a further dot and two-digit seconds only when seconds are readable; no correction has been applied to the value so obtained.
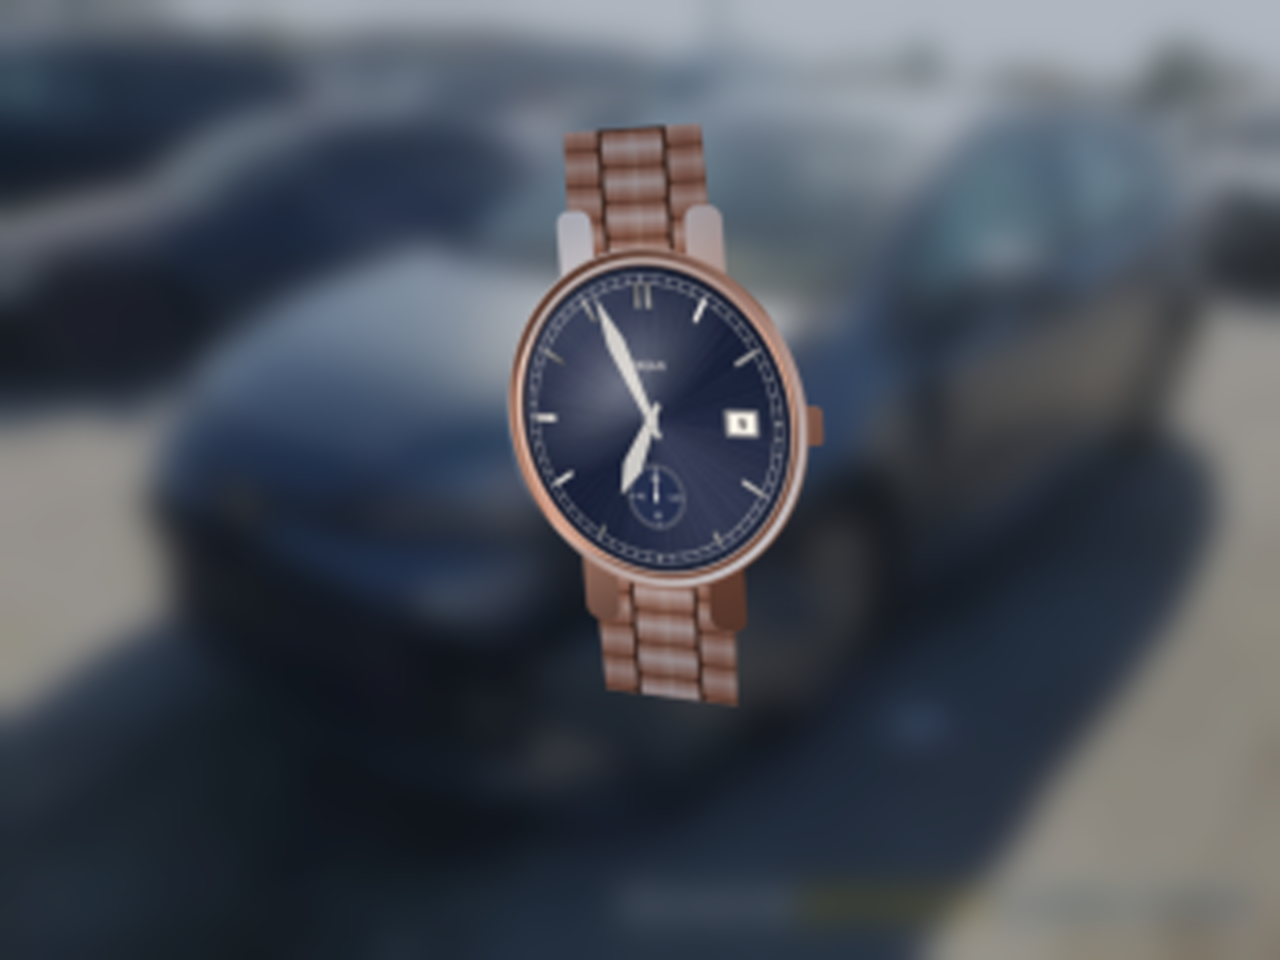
6.56
